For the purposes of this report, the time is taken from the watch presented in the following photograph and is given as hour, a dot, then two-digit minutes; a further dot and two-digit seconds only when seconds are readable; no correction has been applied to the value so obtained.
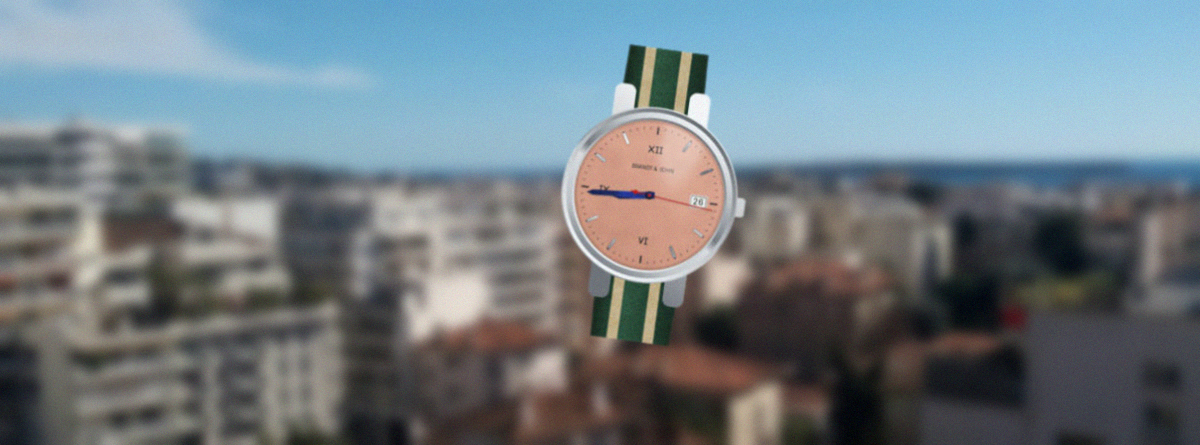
8.44.16
